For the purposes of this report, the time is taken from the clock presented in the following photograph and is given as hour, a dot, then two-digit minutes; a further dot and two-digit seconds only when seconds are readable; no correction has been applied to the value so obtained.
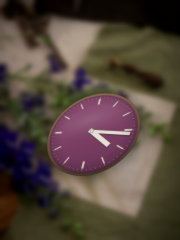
4.16
